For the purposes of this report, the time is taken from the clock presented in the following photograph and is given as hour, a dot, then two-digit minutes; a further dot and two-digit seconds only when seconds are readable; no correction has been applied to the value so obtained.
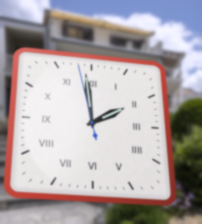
1.58.58
